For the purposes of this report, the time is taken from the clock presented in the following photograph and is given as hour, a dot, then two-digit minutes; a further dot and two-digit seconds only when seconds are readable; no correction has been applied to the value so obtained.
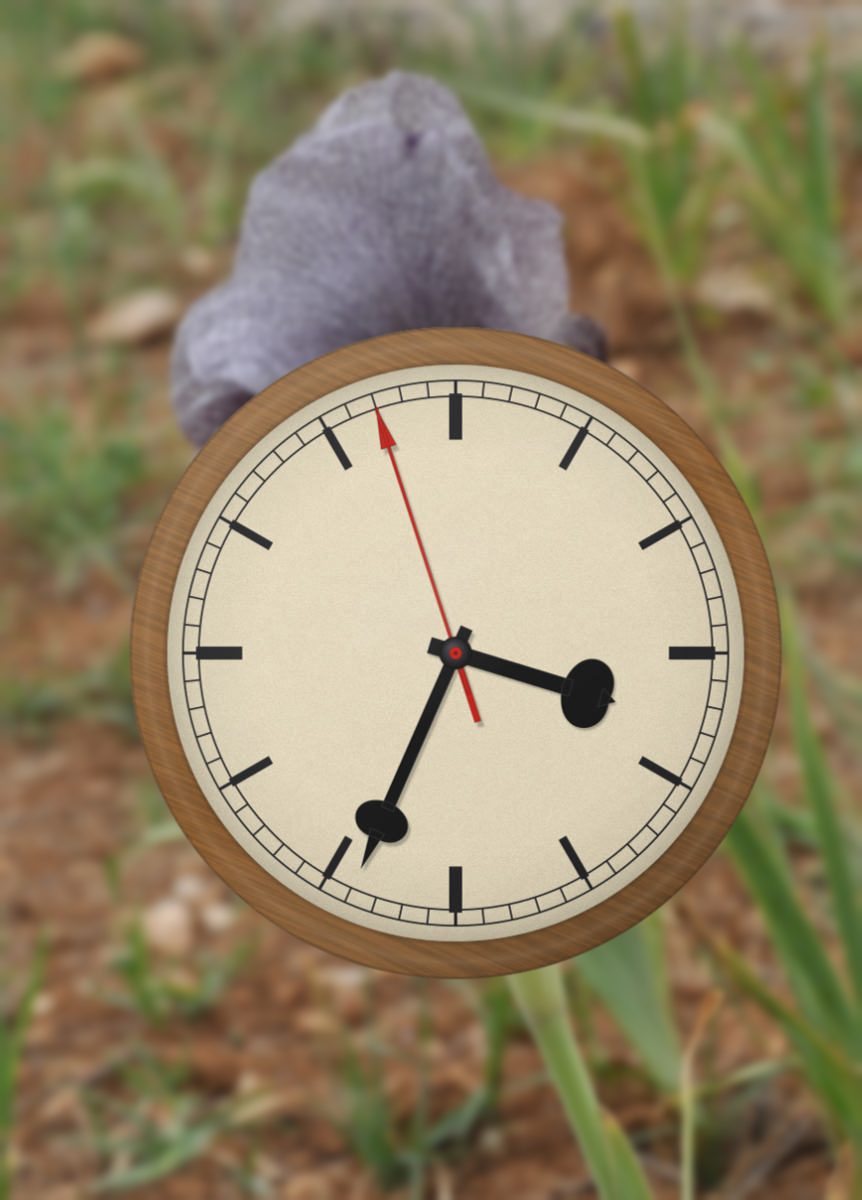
3.33.57
